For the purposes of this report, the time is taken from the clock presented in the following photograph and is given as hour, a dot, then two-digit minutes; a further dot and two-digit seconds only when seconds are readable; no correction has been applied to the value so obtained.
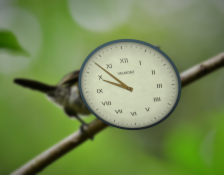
9.53
